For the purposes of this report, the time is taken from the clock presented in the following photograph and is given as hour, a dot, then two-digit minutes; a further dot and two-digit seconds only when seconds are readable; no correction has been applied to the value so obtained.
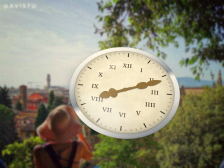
8.11
